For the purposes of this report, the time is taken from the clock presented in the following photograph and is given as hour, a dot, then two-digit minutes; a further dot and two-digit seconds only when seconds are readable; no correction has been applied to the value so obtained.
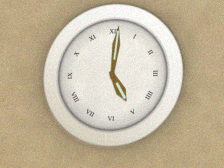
5.01
